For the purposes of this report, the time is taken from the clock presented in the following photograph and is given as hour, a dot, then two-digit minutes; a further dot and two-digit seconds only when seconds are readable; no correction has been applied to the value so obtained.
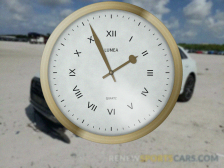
1.56
